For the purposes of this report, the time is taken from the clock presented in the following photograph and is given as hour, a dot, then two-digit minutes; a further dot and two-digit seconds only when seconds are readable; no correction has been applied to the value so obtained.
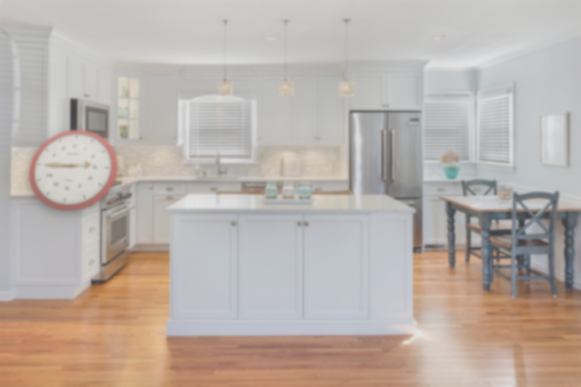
2.45
